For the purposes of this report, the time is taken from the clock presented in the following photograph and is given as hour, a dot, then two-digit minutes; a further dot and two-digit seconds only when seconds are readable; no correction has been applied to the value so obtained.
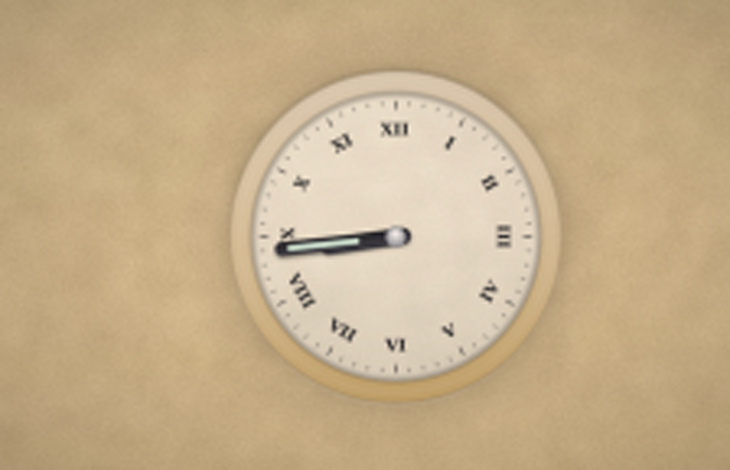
8.44
